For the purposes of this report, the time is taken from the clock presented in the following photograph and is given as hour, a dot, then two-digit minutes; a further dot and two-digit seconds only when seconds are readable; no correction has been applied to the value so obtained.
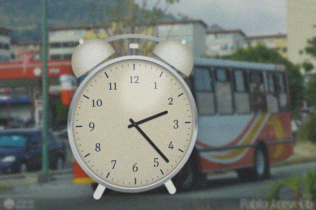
2.23
